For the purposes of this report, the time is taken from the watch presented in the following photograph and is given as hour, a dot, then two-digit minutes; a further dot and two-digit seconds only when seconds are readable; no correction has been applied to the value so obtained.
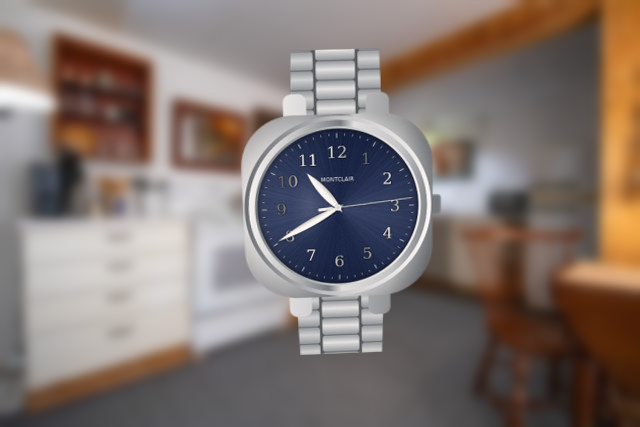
10.40.14
